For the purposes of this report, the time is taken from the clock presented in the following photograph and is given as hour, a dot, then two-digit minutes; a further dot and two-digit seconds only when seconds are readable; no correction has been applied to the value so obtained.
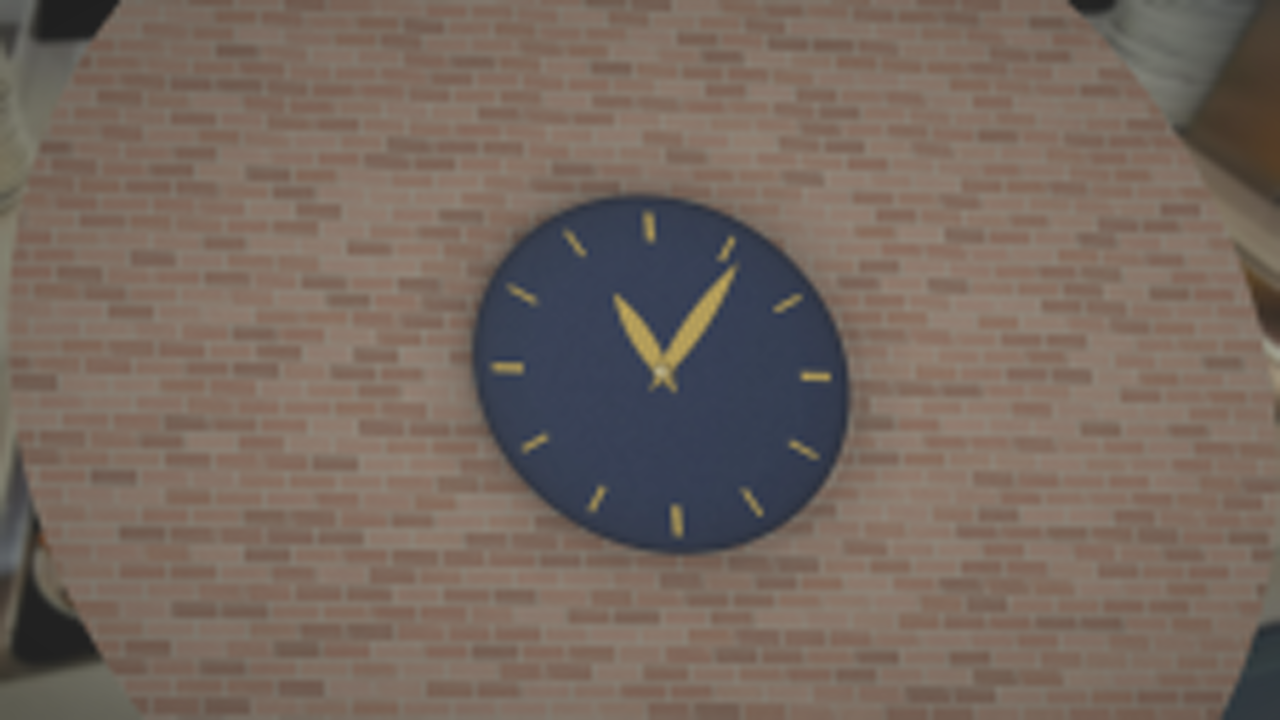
11.06
